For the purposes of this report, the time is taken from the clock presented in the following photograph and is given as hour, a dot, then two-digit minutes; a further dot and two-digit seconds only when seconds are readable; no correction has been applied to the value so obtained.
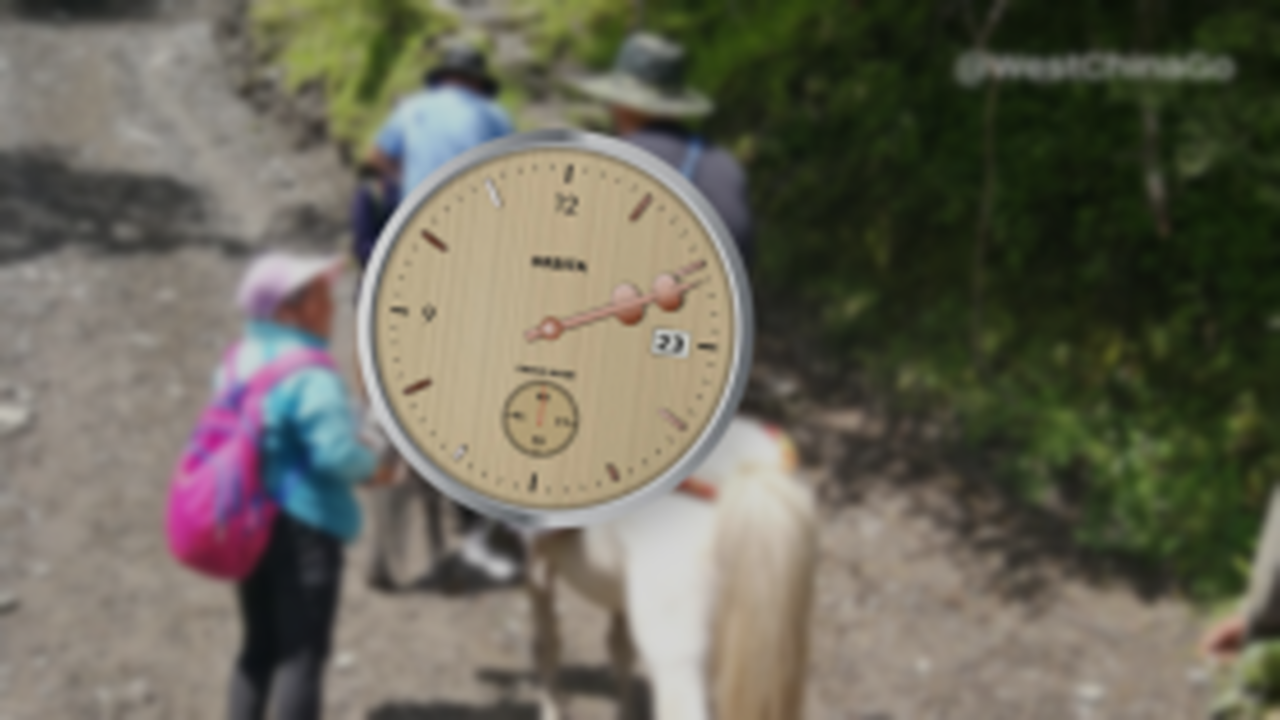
2.11
